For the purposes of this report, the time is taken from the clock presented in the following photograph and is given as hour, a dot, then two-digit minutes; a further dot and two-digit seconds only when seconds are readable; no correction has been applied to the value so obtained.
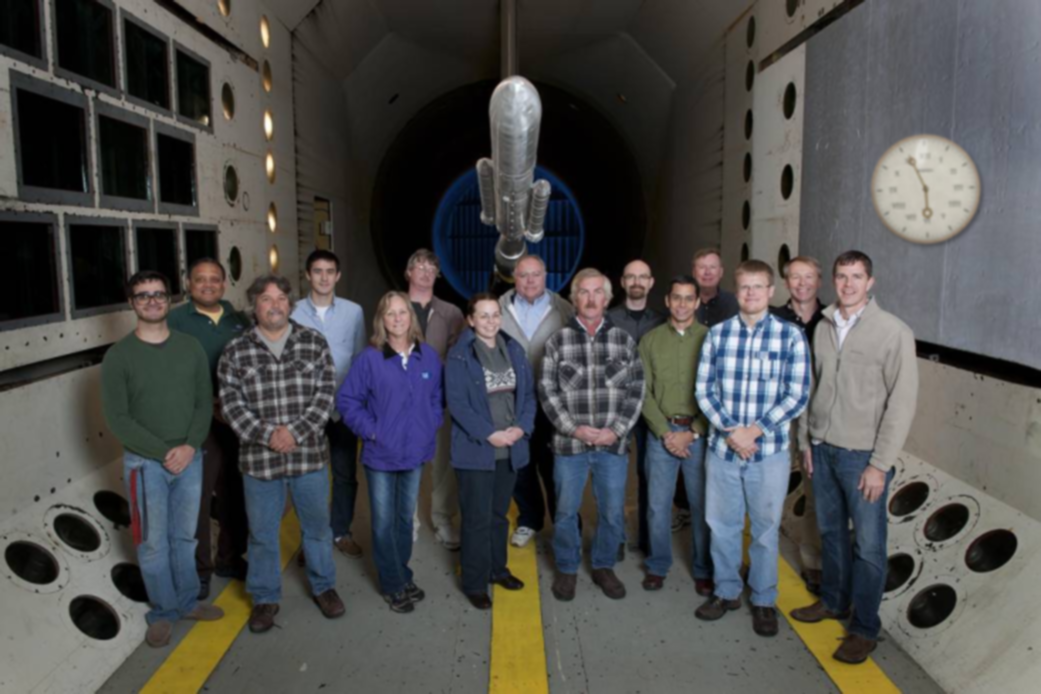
5.56
